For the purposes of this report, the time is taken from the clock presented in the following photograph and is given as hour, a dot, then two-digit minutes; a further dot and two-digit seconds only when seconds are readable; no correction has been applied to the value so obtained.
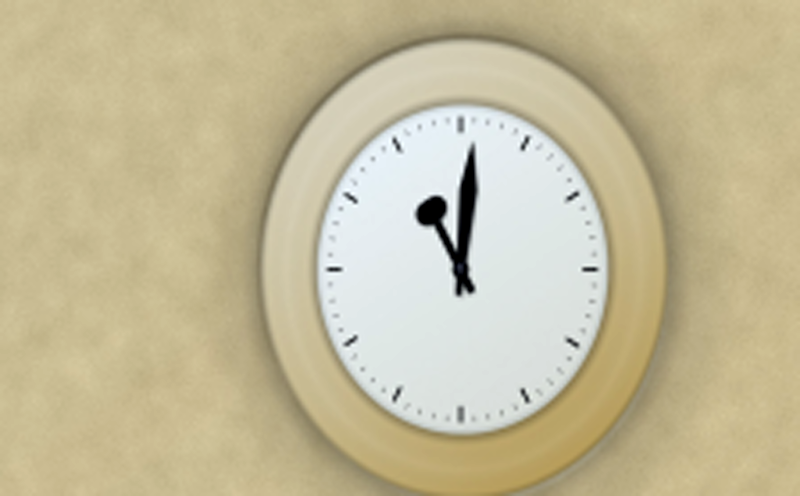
11.01
